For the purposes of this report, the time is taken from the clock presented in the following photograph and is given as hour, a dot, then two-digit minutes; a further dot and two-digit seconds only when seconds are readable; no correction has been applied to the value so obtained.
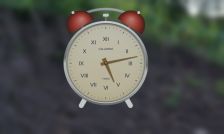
5.13
